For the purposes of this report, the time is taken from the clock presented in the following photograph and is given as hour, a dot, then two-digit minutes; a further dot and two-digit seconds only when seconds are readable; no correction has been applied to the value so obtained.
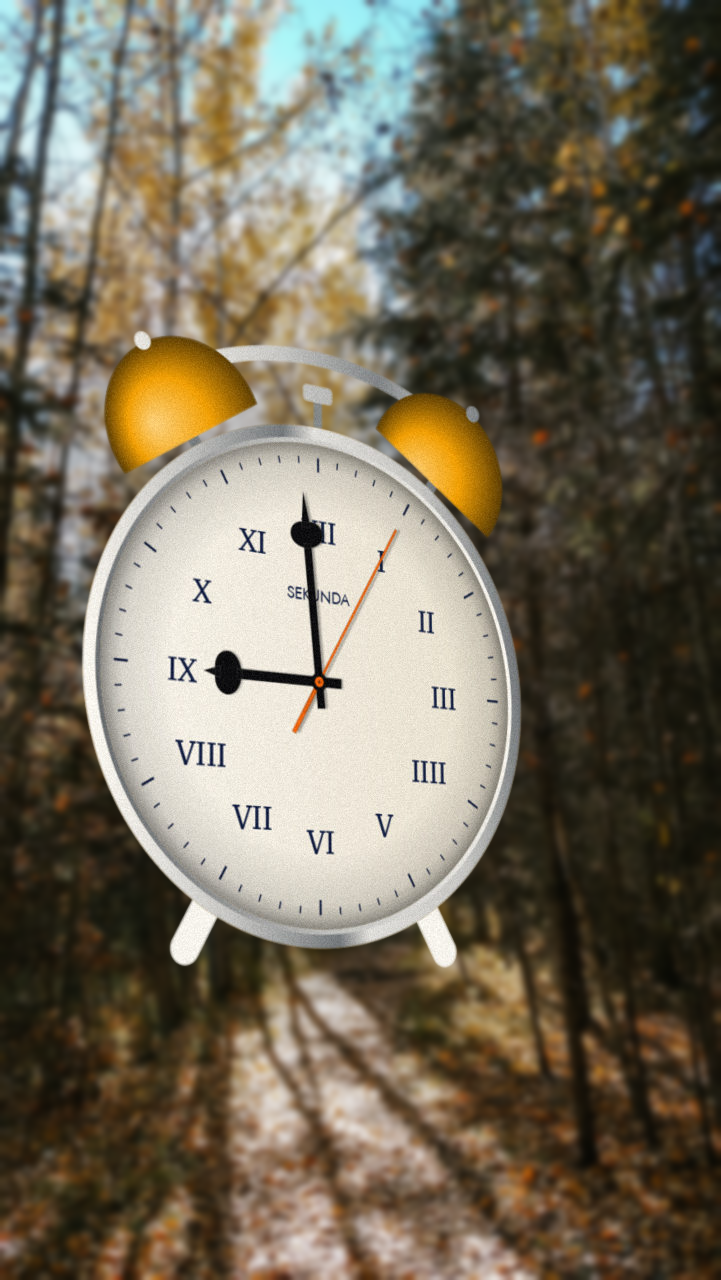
8.59.05
